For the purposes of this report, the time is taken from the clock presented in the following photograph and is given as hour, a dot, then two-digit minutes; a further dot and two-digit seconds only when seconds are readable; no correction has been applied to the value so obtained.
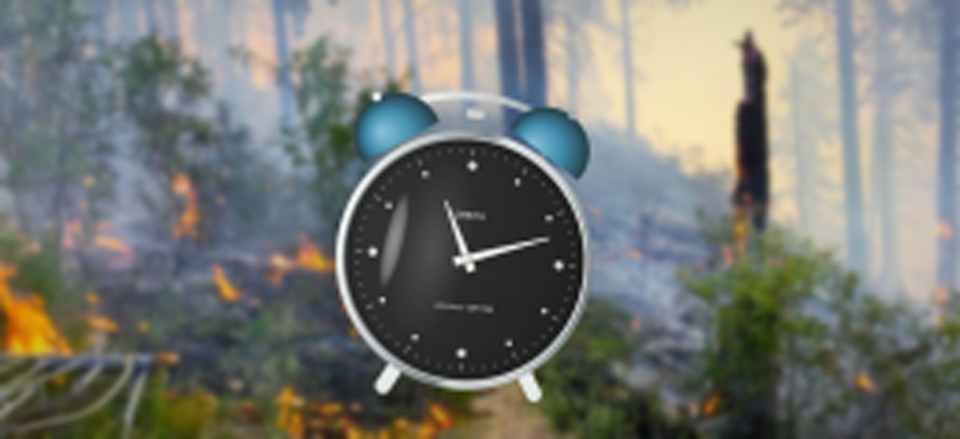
11.12
